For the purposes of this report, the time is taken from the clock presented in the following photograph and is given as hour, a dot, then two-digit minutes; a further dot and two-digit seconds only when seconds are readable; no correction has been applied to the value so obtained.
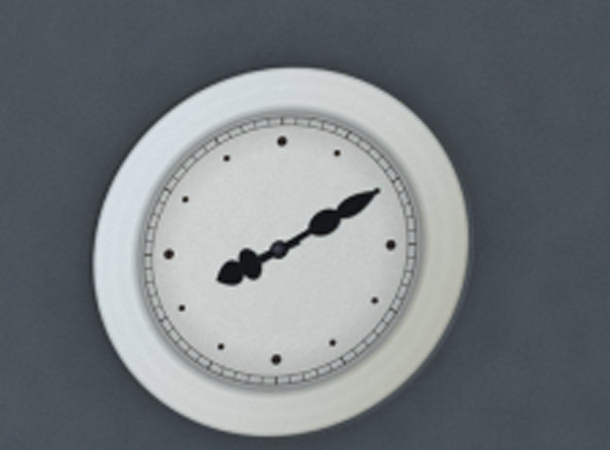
8.10
